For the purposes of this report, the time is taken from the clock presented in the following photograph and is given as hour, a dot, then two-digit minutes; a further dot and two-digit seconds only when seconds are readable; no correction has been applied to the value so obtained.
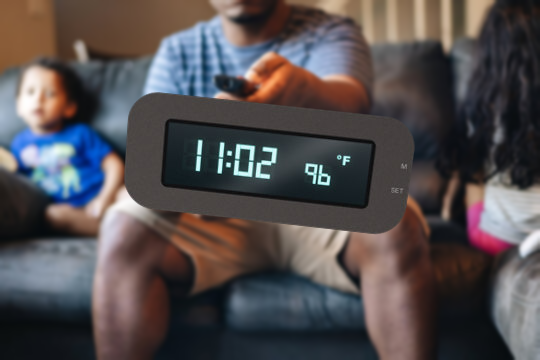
11.02
